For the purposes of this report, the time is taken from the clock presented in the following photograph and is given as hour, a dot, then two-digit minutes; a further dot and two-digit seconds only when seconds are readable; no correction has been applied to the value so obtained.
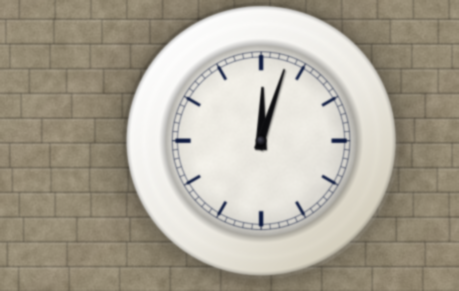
12.03
